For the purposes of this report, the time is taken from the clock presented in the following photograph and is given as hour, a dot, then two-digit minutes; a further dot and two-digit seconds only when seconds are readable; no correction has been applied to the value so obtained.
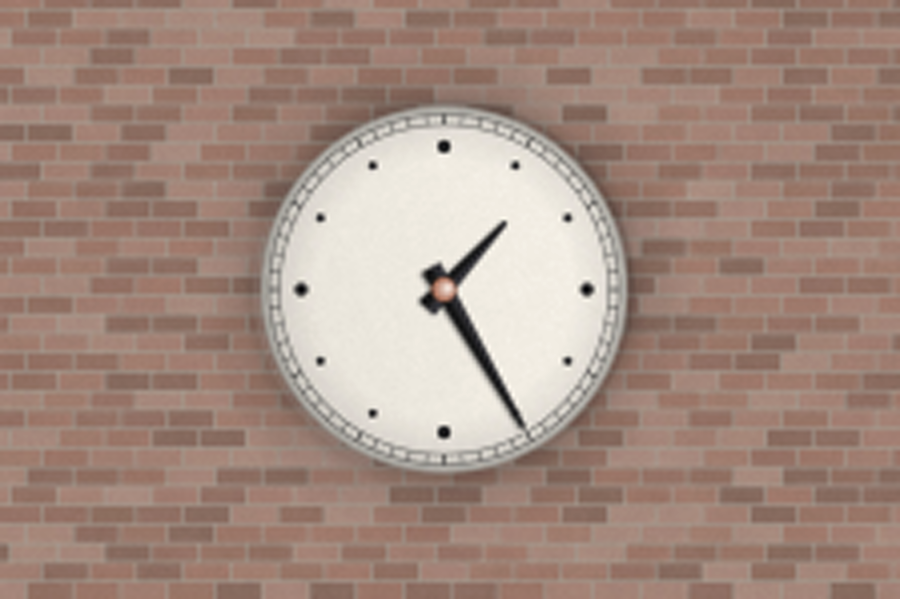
1.25
